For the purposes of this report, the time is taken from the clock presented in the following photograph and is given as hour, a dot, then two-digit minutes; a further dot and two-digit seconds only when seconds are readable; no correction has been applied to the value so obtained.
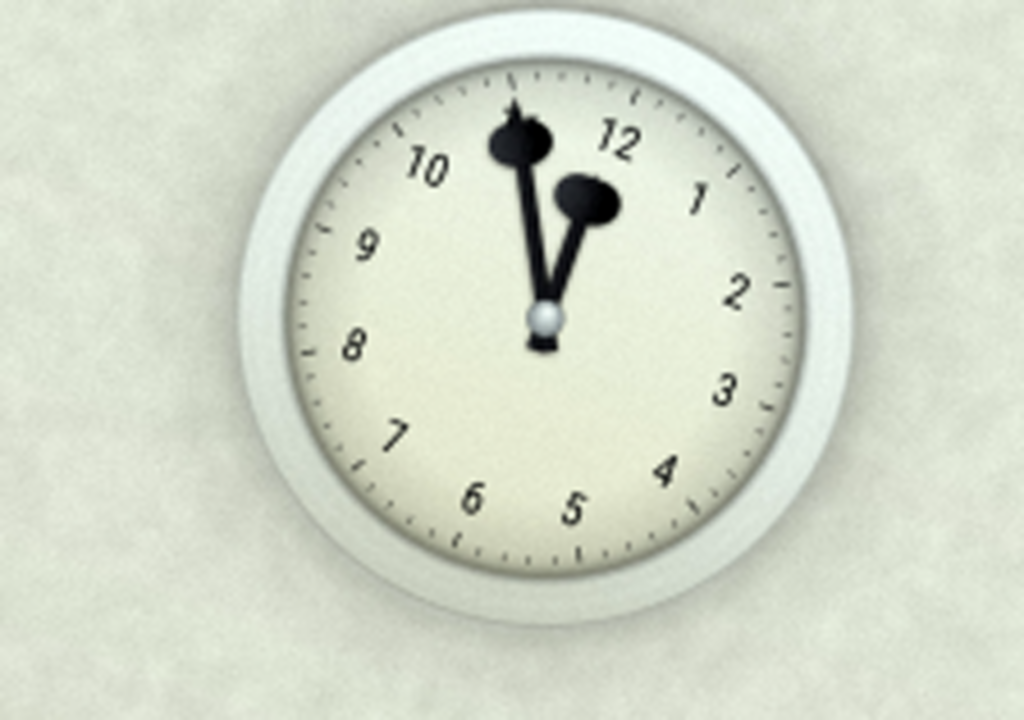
11.55
